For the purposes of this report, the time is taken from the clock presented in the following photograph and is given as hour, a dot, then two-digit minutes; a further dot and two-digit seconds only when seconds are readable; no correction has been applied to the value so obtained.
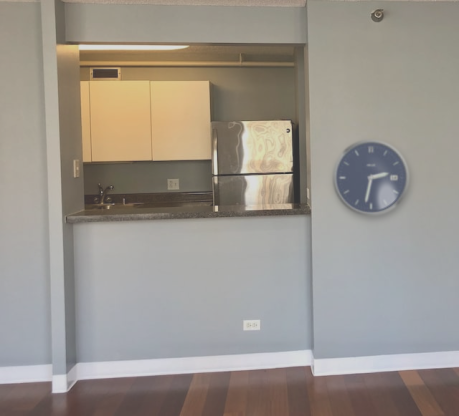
2.32
